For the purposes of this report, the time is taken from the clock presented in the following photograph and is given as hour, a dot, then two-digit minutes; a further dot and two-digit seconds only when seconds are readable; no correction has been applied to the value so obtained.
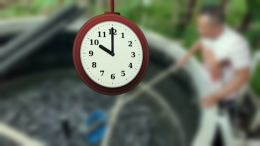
10.00
